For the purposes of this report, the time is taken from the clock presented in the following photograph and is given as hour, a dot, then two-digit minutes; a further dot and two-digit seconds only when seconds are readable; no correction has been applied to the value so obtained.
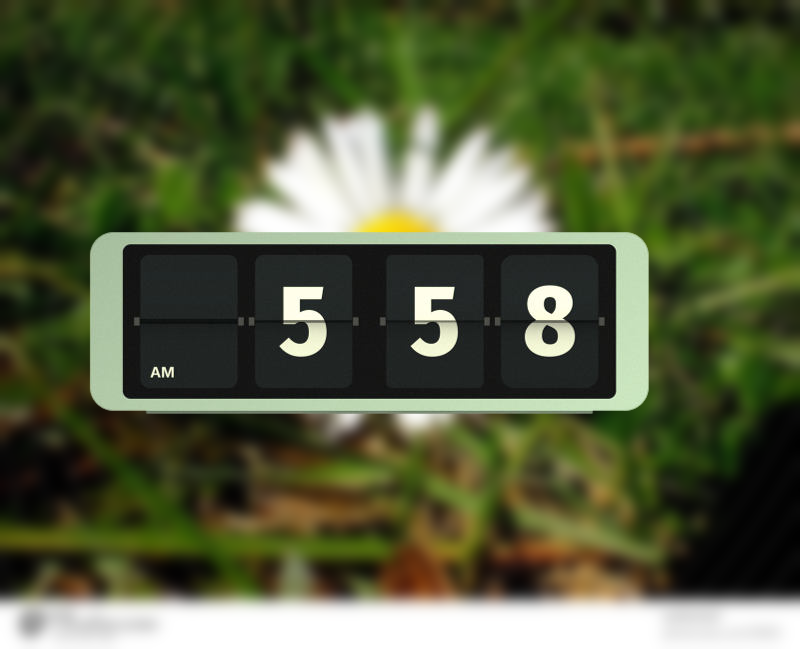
5.58
